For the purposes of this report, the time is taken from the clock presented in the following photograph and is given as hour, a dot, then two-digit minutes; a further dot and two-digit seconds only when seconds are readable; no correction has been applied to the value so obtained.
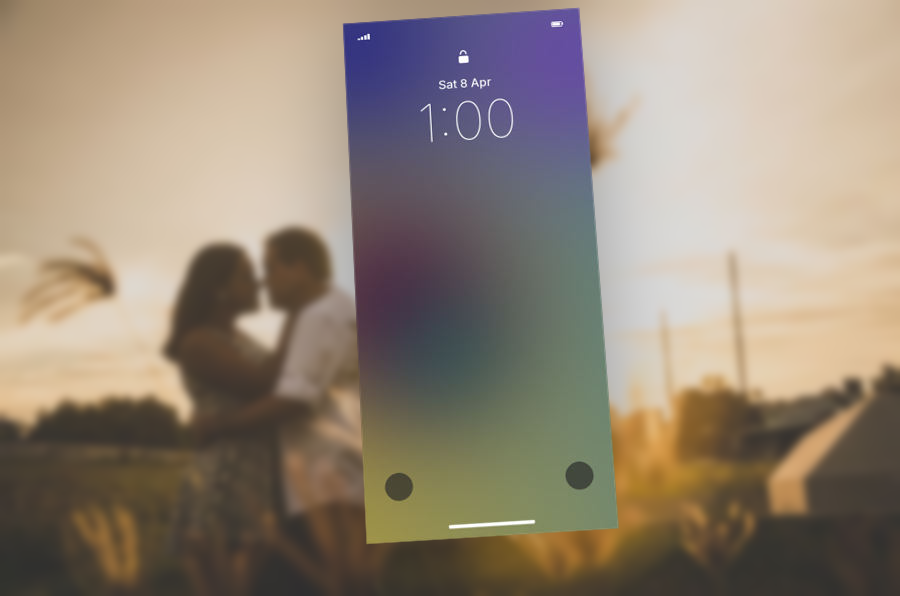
1.00
